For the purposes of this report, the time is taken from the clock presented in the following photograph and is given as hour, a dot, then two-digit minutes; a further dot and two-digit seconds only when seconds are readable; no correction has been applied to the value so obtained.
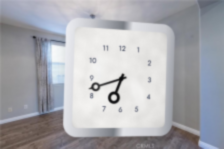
6.42
